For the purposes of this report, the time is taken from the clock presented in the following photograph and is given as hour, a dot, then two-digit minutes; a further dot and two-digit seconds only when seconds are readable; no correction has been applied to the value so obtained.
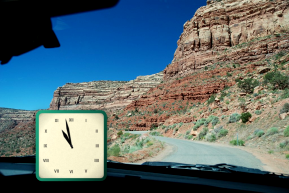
10.58
